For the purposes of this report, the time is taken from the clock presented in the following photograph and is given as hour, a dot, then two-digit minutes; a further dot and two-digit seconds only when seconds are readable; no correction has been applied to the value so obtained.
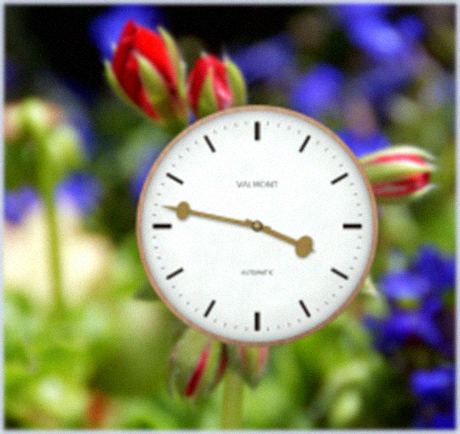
3.47
